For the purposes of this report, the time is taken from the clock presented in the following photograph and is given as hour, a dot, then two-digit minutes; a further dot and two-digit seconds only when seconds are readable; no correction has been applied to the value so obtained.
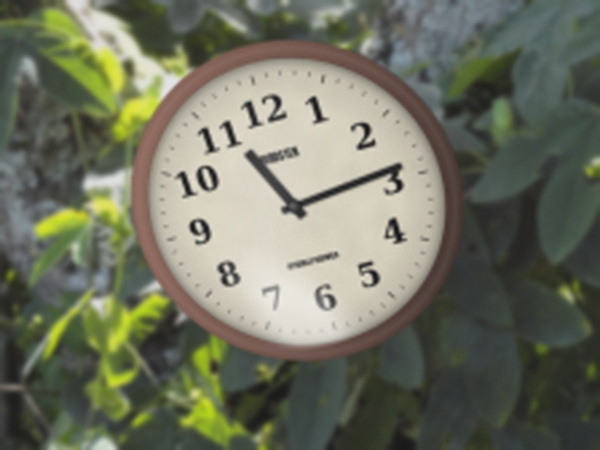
11.14
